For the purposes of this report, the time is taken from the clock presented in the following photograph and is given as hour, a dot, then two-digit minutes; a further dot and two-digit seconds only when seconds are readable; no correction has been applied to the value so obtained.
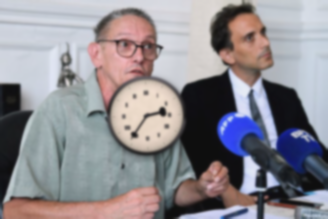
2.36
